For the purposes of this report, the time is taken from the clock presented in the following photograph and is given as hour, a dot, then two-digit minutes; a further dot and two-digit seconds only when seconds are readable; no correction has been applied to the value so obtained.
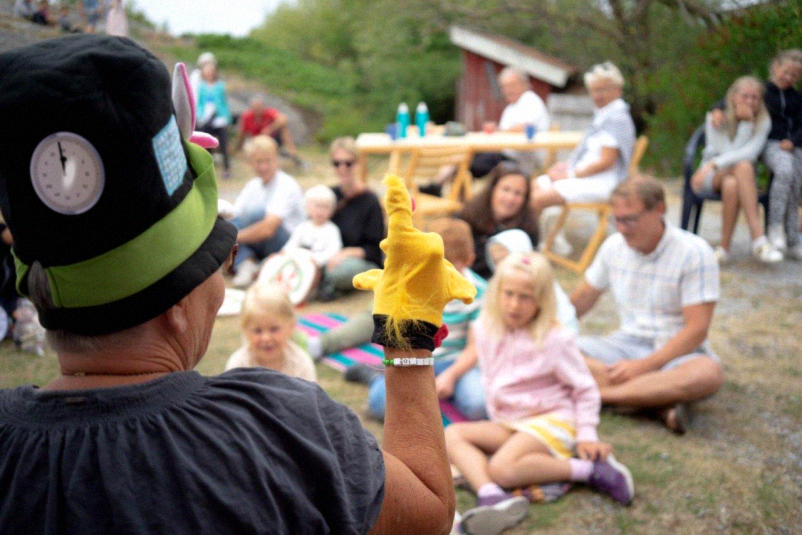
11.59
